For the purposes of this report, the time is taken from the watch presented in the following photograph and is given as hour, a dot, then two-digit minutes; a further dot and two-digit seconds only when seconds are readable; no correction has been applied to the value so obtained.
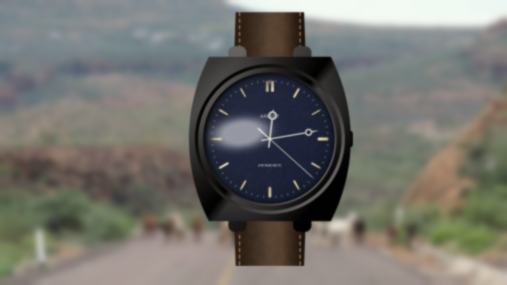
12.13.22
